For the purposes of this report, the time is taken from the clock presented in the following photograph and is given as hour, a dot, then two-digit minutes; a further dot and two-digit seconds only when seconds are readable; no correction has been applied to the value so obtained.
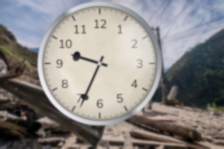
9.34
